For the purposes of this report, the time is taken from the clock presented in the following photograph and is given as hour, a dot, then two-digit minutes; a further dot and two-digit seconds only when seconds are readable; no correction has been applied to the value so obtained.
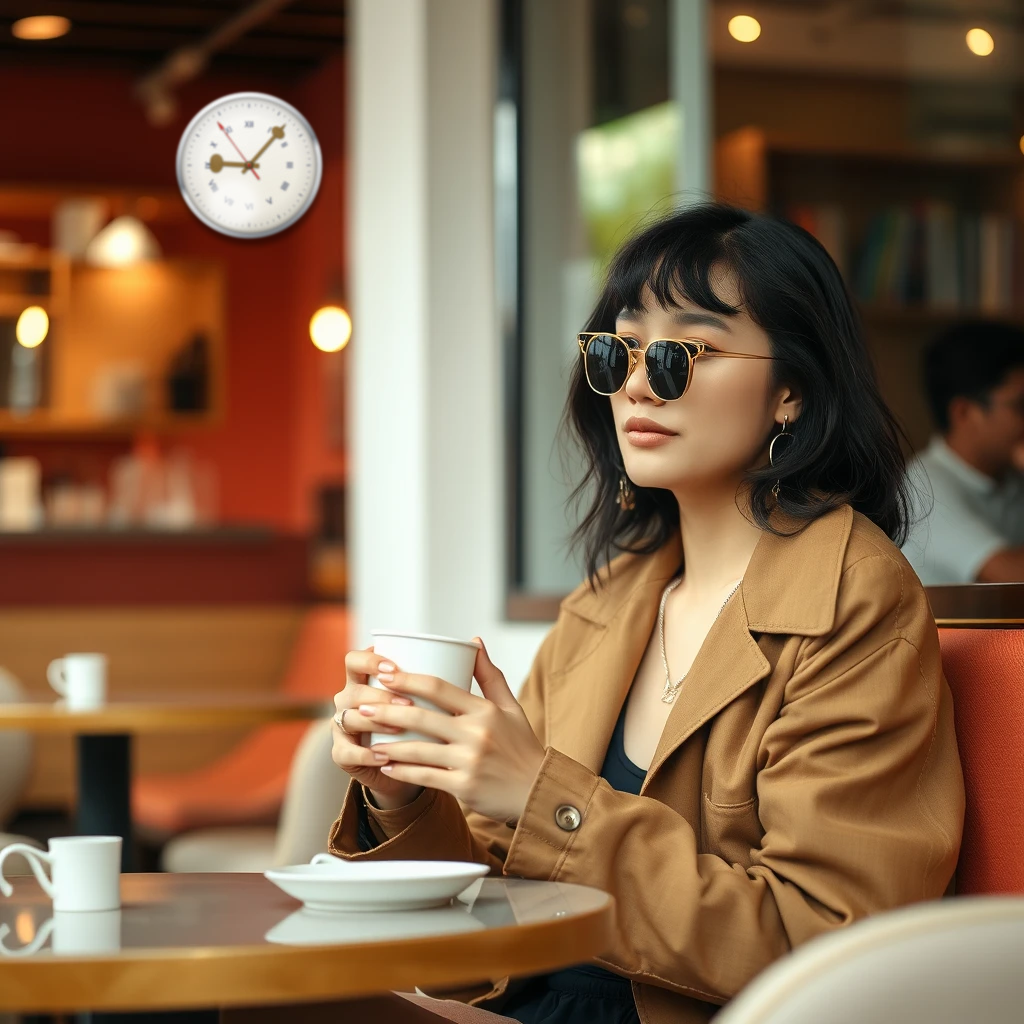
9.06.54
